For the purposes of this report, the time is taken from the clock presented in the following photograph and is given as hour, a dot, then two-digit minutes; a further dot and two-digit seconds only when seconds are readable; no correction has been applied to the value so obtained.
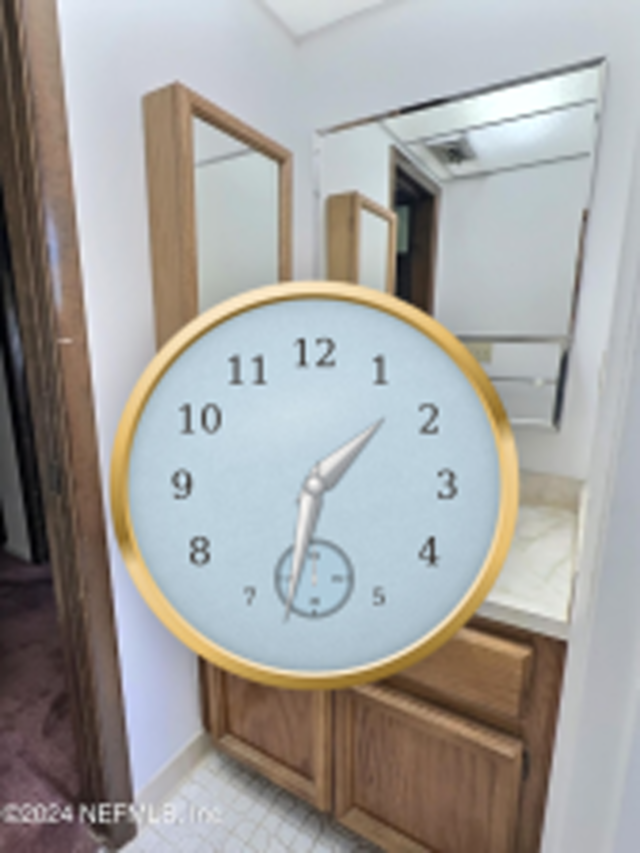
1.32
